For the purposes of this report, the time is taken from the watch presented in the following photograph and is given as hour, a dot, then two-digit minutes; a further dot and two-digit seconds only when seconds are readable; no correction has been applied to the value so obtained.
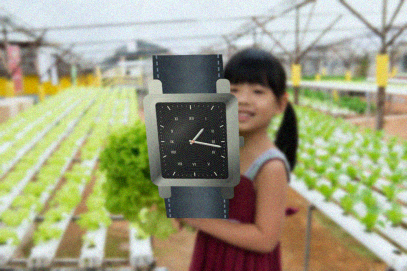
1.17
